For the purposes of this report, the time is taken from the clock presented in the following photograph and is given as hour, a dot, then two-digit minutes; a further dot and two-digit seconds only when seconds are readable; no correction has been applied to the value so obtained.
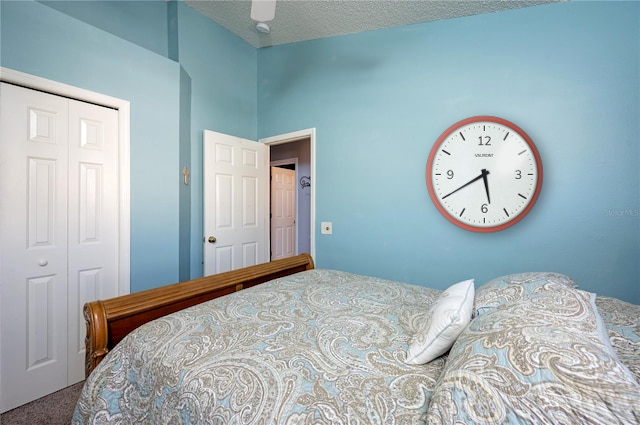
5.40
